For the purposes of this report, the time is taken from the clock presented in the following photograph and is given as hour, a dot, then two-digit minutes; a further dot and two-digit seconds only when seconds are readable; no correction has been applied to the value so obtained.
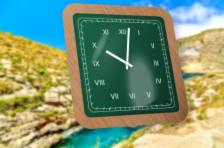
10.02
